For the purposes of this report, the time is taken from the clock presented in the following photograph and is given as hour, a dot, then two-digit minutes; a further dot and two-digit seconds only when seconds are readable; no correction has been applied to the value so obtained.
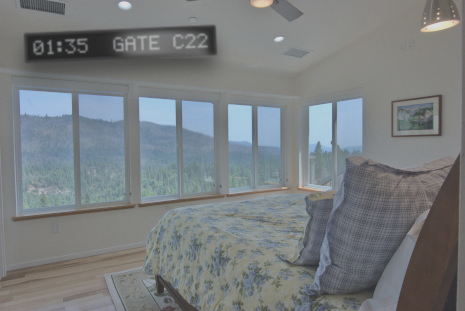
1.35
